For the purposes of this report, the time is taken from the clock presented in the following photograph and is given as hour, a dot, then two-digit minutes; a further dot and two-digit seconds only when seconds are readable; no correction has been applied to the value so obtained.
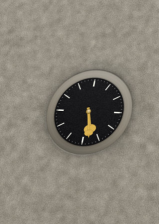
5.28
